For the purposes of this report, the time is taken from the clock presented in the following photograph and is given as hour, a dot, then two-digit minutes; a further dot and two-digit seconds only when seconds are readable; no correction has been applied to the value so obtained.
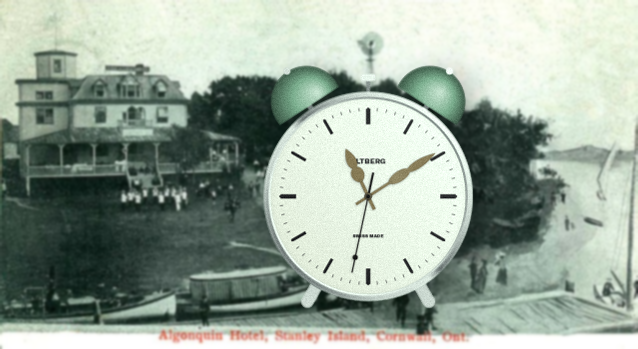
11.09.32
